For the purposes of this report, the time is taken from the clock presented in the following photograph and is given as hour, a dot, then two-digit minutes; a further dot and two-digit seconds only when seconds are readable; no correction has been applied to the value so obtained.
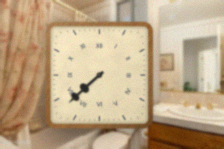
7.38
